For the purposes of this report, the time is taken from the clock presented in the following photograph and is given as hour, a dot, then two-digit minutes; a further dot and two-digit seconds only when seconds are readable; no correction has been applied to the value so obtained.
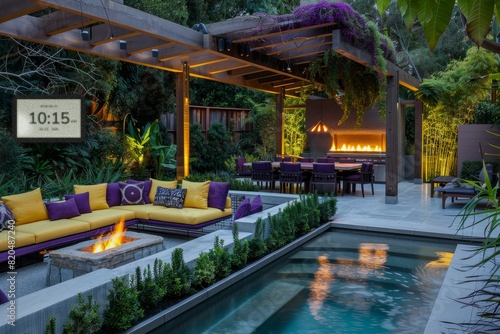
10.15
